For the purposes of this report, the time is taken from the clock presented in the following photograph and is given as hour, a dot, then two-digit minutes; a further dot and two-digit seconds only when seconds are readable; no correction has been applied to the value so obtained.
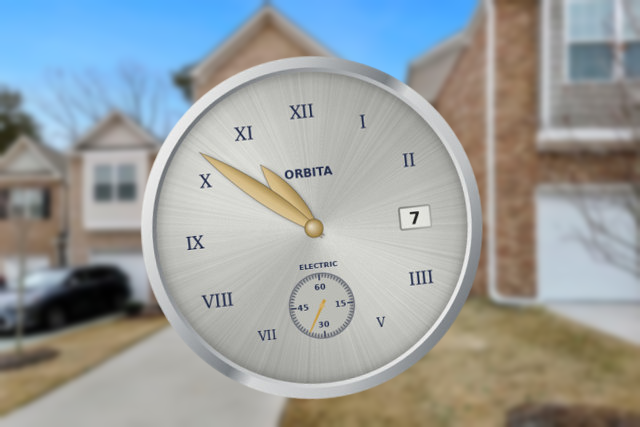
10.51.35
